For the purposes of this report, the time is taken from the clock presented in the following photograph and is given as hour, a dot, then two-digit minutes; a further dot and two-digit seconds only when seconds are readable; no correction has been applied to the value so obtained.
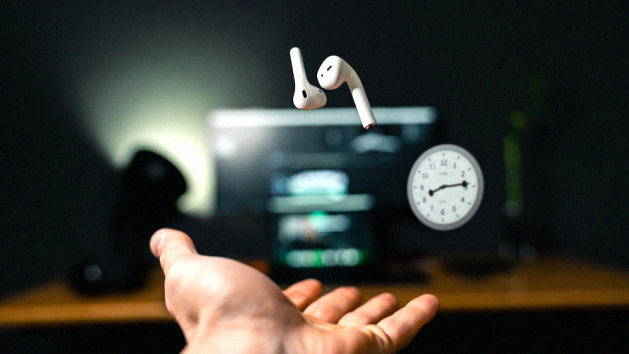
8.14
